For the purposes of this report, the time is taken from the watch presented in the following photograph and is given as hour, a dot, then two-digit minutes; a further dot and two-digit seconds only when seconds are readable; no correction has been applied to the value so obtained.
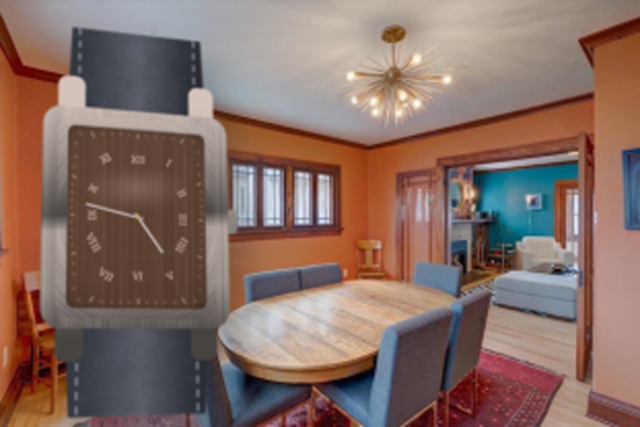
4.47
